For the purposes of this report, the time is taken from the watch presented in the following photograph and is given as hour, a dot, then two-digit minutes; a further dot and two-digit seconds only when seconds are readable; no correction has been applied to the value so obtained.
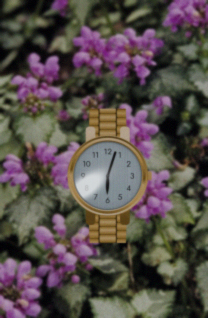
6.03
